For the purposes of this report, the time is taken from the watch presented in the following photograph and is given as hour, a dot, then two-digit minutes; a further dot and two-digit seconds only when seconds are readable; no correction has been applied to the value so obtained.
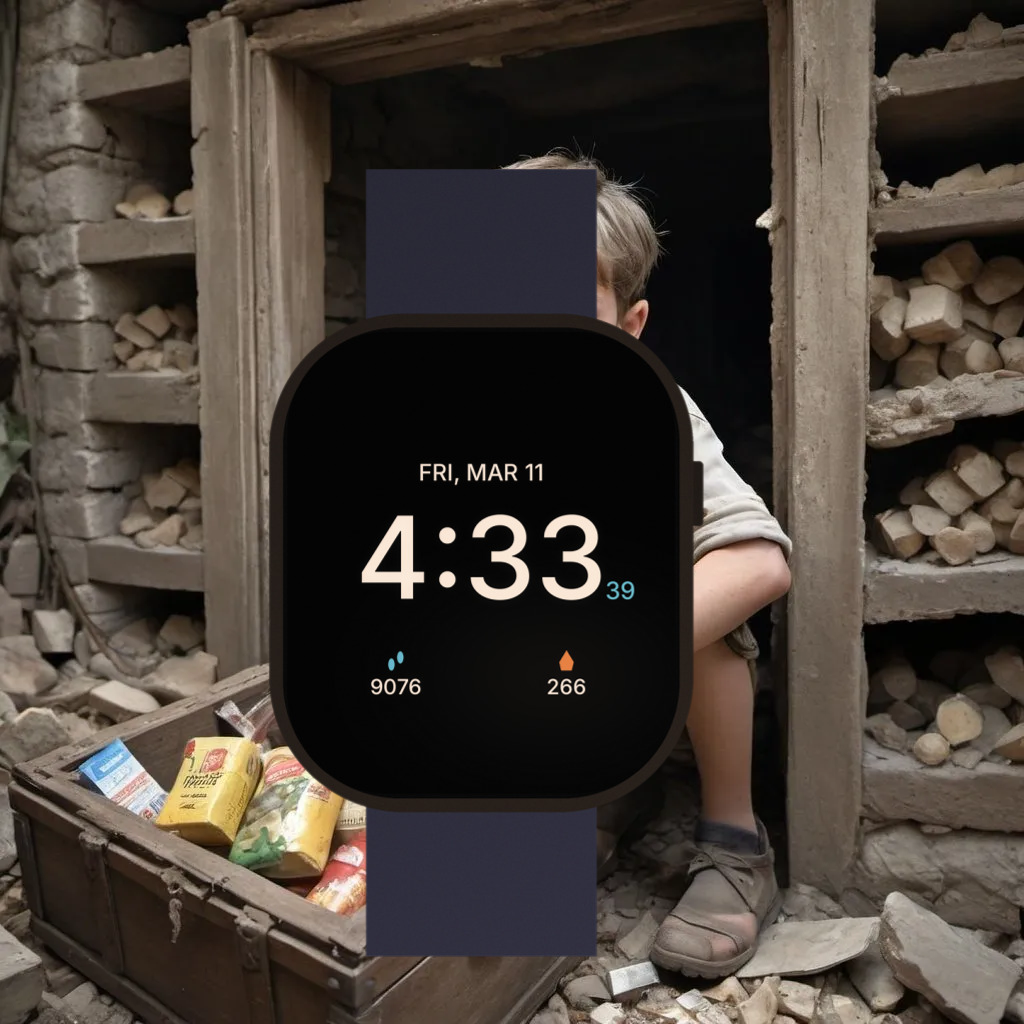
4.33.39
